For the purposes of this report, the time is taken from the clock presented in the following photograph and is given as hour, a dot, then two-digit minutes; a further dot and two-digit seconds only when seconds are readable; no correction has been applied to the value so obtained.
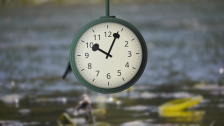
10.04
